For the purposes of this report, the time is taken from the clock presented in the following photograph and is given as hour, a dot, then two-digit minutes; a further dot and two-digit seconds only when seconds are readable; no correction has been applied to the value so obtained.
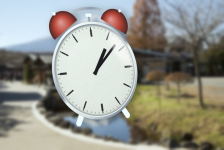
1.08
